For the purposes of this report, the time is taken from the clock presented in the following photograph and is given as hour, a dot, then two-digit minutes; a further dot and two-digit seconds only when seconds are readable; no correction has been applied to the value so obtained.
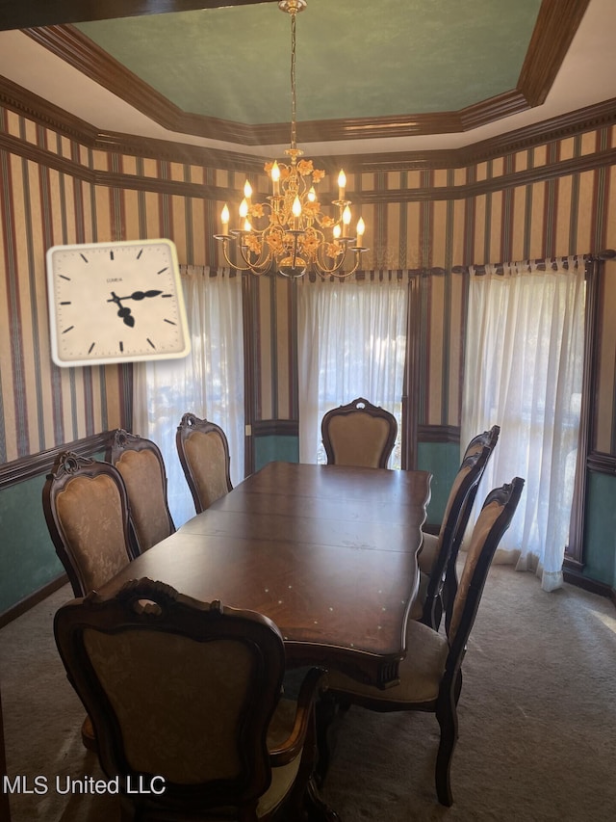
5.14
